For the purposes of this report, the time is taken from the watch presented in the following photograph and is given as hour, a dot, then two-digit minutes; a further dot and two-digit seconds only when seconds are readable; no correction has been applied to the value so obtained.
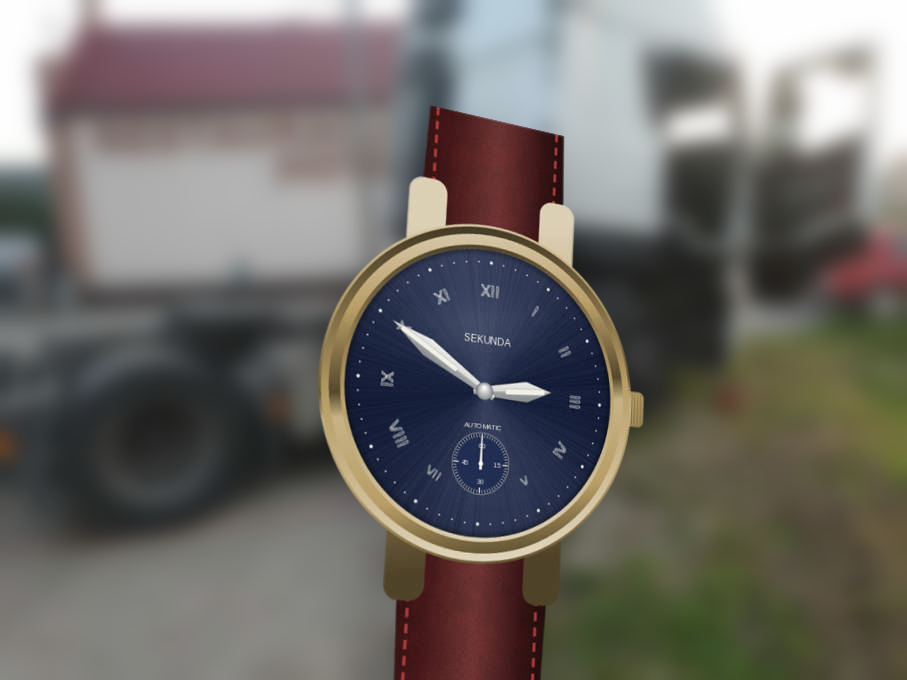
2.50
